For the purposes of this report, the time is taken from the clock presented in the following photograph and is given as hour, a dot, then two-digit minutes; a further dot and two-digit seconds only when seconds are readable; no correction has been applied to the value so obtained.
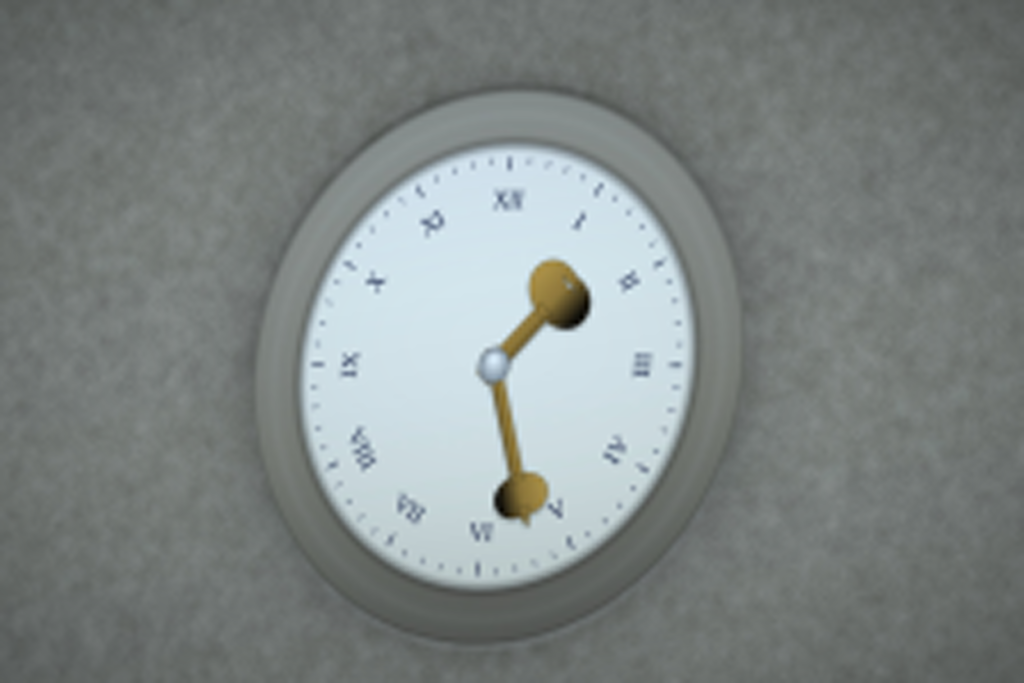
1.27
